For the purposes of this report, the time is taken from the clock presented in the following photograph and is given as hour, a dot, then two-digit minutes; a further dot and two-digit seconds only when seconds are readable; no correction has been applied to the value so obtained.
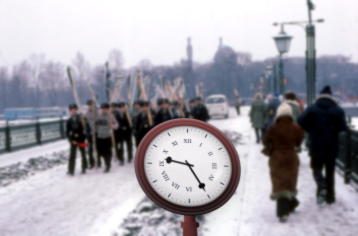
9.25
